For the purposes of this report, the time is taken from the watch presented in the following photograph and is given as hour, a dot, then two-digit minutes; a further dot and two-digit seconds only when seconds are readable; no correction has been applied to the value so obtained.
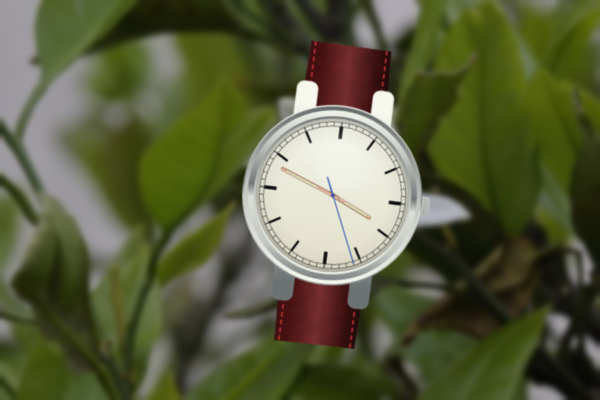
3.48.26
